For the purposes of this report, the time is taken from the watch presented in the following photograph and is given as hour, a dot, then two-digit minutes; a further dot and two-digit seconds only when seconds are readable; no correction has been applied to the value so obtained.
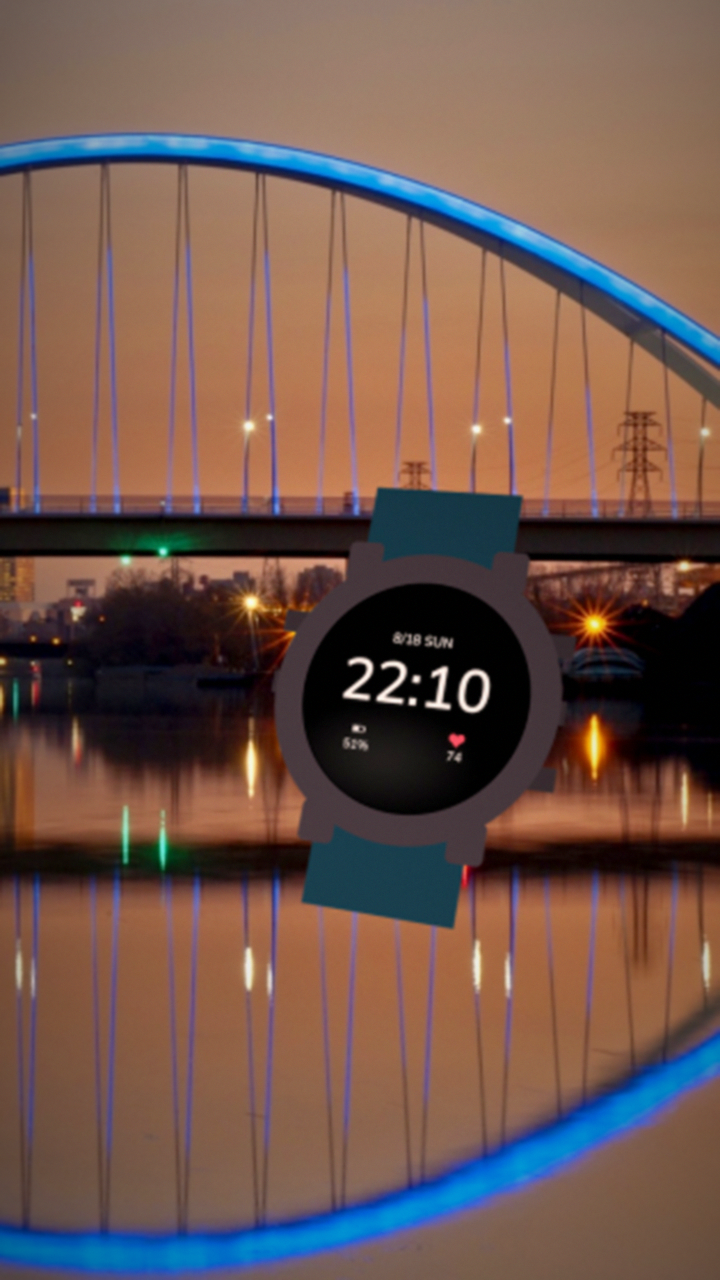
22.10
